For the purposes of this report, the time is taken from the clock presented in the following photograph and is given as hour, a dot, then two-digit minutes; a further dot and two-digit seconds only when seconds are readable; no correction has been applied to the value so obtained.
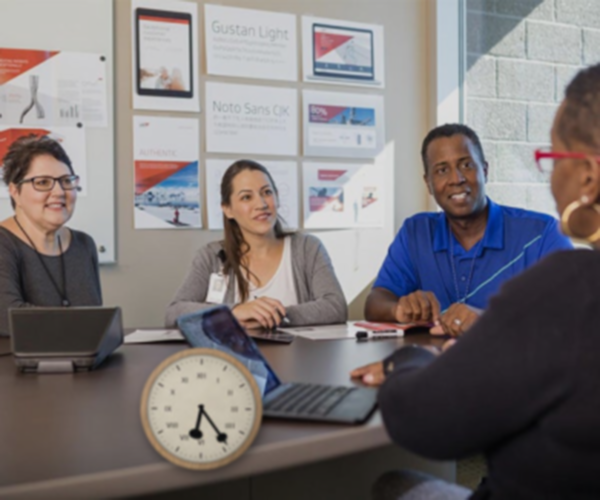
6.24
